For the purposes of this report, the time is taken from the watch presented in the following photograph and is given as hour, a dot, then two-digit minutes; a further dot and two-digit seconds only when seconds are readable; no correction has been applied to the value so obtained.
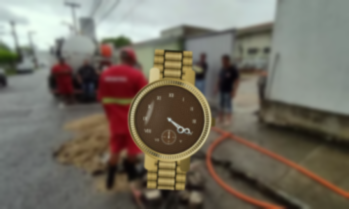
4.20
